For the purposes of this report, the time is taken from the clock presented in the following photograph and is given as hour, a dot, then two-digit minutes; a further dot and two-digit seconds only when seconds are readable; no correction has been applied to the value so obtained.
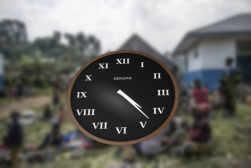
4.23
